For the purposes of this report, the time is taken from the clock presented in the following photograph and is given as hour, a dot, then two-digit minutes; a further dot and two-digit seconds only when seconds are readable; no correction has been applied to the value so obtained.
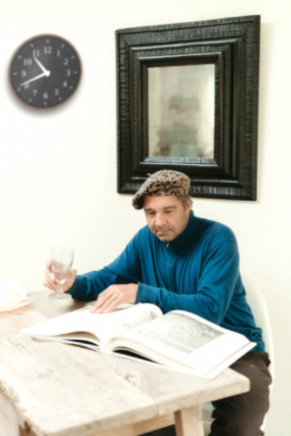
10.41
